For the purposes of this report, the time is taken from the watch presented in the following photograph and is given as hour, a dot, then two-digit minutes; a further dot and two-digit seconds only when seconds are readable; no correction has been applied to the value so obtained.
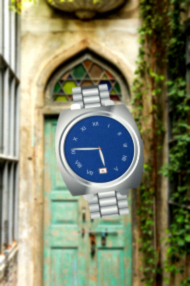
5.46
